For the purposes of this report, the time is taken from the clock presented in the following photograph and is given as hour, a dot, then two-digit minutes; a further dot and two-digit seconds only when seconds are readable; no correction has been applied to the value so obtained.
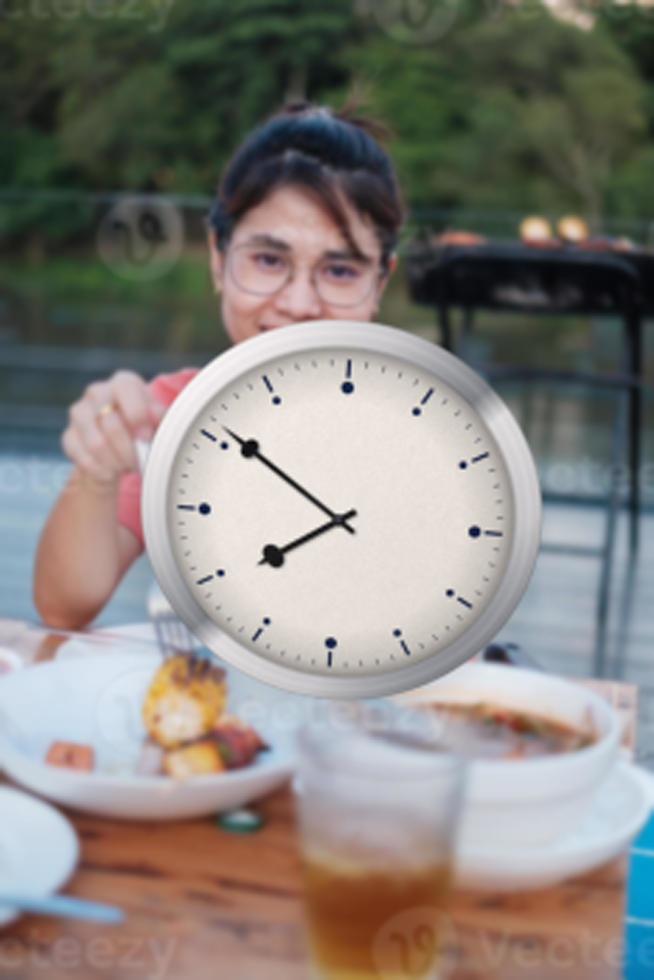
7.51
